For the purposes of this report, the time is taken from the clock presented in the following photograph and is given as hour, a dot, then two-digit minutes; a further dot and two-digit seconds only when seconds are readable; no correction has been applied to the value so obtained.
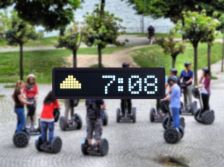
7.08
